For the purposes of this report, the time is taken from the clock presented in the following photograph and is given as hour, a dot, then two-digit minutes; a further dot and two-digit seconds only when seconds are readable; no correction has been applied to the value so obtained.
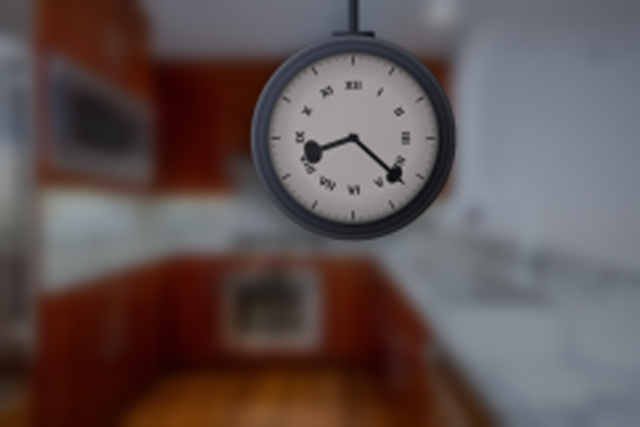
8.22
